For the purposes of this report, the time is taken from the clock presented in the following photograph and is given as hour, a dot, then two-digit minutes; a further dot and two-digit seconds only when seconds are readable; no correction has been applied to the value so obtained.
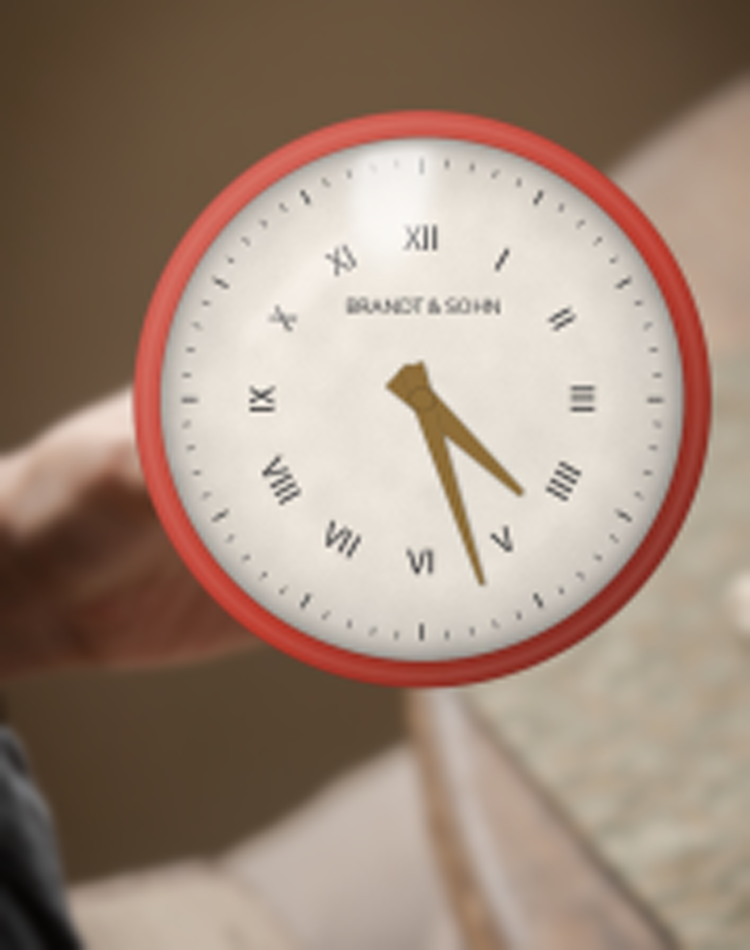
4.27
